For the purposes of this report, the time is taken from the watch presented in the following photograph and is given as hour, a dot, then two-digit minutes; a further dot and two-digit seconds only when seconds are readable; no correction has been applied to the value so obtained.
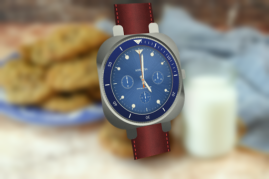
5.01
